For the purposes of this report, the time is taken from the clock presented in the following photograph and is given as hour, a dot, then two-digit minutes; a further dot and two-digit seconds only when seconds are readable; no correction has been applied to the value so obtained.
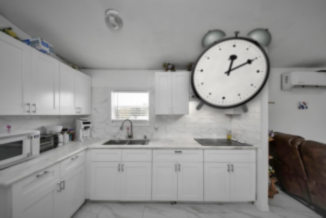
12.10
